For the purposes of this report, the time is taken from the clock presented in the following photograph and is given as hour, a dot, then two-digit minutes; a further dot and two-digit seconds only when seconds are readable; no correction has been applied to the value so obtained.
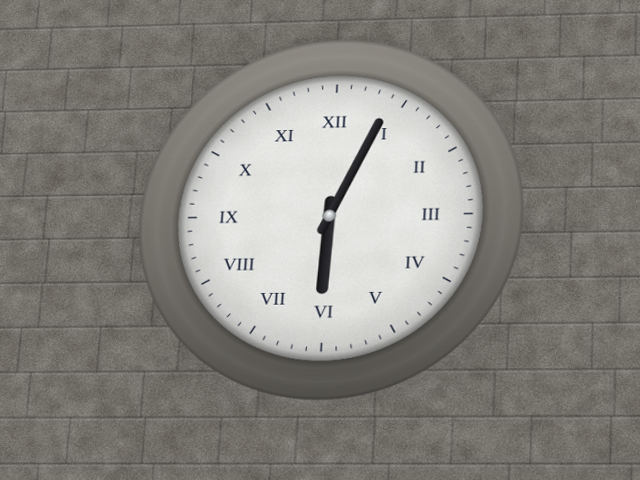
6.04
